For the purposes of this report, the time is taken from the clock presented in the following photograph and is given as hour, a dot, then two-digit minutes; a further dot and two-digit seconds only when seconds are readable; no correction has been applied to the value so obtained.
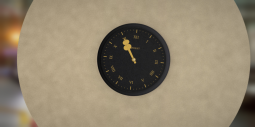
10.55
